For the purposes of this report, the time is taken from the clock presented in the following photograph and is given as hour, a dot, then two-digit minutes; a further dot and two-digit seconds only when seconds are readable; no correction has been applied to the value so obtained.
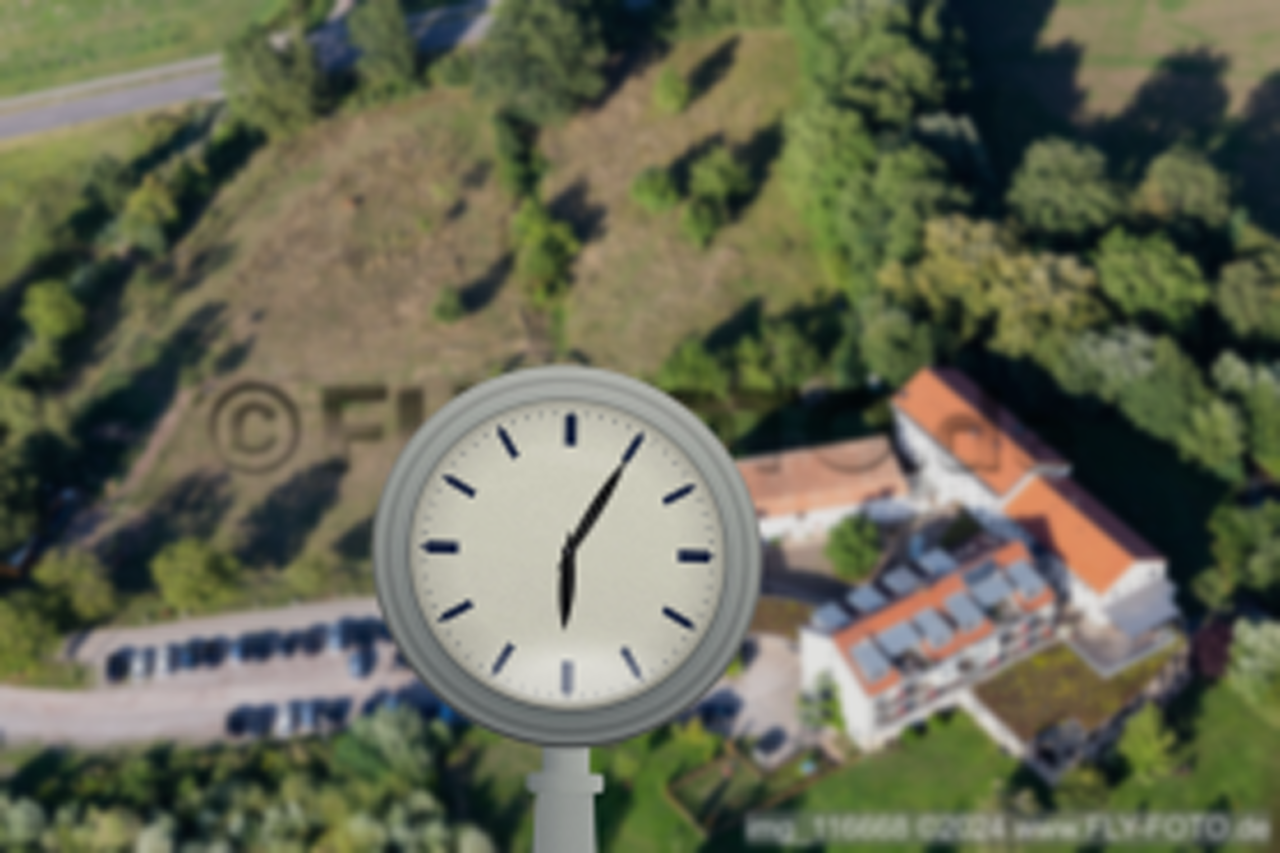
6.05
